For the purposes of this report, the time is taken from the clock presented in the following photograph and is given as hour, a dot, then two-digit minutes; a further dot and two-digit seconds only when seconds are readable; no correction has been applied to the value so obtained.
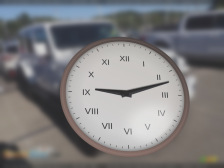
9.12
